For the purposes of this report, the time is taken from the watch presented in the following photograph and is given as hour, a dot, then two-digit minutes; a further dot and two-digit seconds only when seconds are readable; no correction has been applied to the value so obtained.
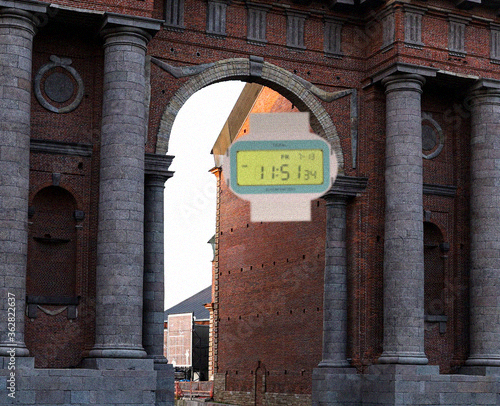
11.51.34
